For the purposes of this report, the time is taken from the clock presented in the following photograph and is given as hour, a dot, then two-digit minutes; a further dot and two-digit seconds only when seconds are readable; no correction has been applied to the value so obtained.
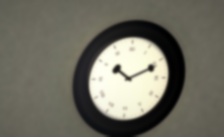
10.11
